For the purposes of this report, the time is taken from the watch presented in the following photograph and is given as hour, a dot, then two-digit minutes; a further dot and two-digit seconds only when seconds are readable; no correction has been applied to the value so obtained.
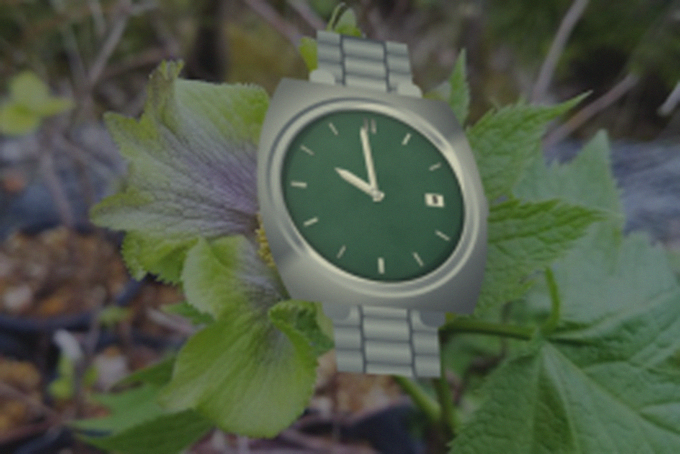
9.59
